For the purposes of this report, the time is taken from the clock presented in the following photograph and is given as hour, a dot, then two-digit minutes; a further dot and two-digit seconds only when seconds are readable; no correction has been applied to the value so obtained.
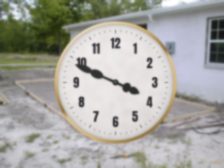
3.49
